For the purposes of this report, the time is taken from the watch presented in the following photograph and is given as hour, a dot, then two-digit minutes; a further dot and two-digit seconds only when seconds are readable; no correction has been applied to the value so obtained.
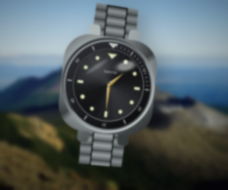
1.30
